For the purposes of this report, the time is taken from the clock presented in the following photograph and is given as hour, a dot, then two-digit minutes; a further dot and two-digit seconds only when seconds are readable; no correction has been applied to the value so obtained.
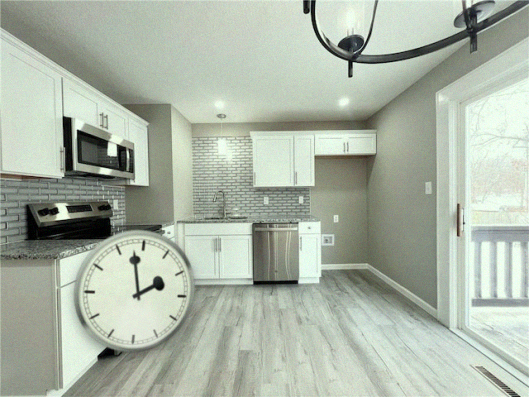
1.58
